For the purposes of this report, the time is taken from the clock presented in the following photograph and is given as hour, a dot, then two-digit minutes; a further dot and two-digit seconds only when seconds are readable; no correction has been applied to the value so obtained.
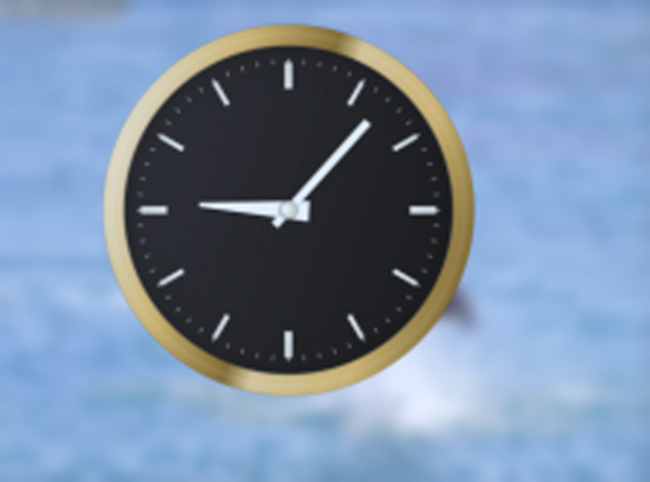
9.07
